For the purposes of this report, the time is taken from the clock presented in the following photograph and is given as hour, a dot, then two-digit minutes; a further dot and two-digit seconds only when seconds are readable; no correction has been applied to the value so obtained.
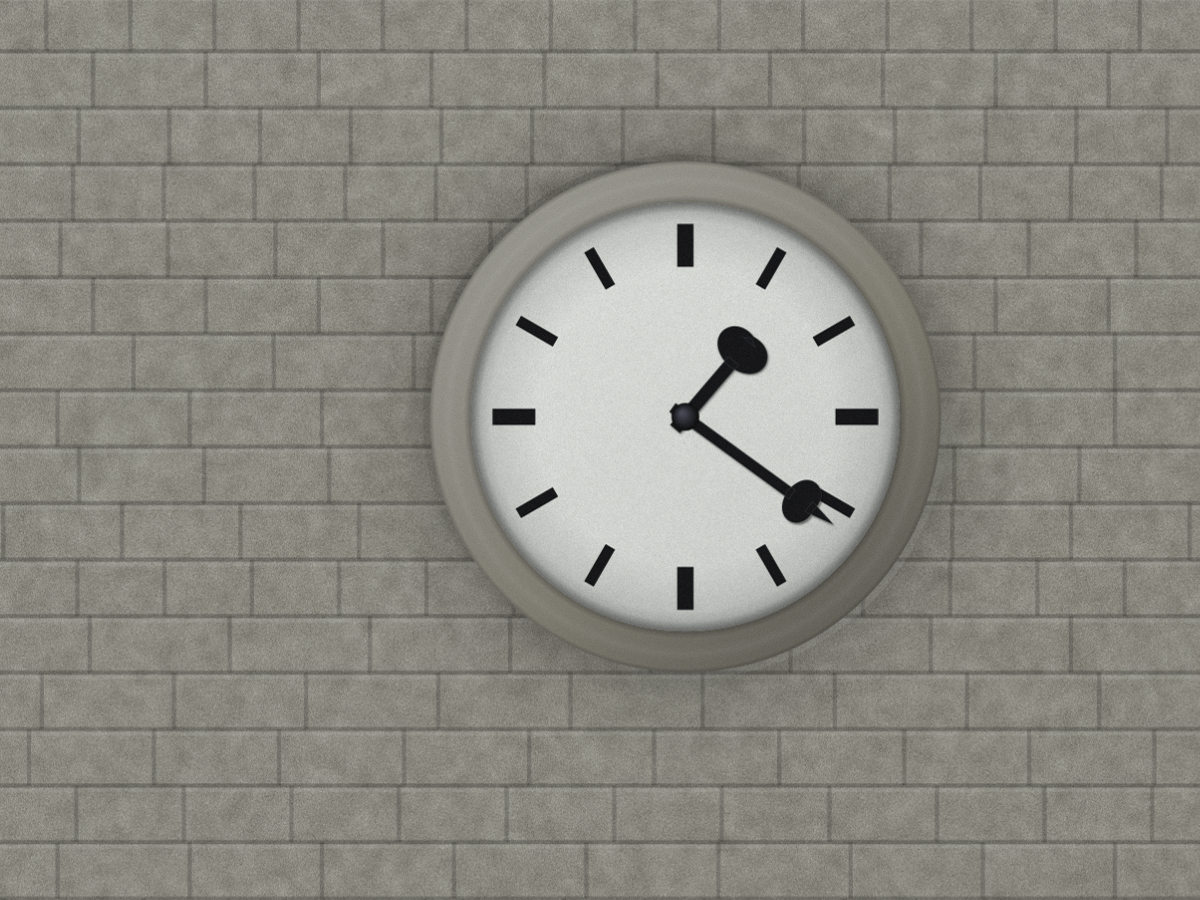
1.21
